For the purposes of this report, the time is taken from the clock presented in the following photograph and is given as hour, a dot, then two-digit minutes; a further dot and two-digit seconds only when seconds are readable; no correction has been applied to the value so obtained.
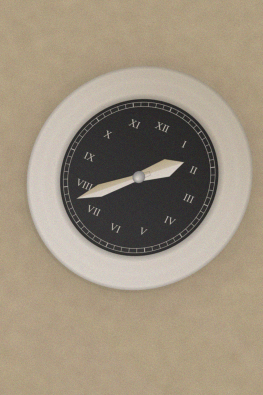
1.38
